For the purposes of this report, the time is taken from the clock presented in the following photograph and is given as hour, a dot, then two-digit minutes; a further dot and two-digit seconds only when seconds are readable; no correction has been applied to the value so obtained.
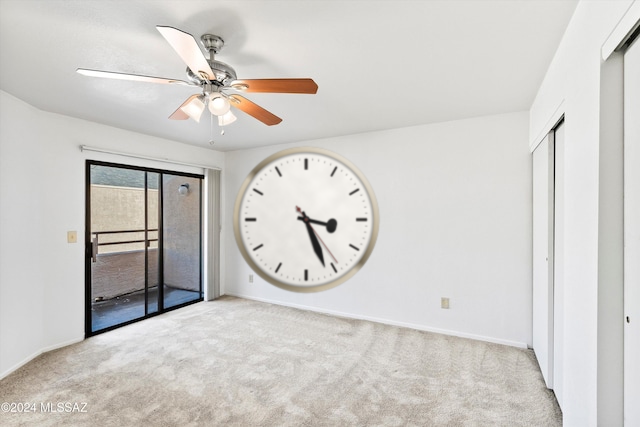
3.26.24
